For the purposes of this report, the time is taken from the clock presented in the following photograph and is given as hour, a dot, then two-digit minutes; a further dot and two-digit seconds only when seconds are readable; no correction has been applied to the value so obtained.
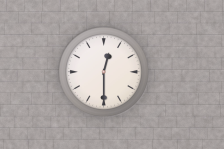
12.30
